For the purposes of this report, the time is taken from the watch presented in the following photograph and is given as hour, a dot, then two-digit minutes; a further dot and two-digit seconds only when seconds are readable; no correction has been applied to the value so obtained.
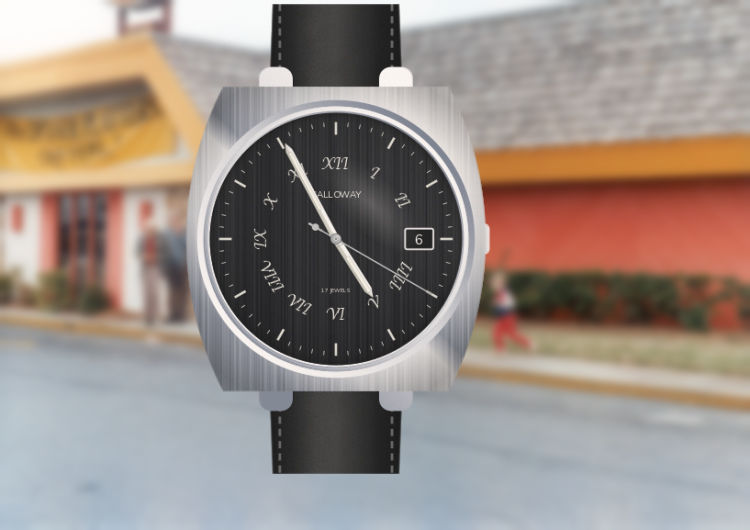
4.55.20
